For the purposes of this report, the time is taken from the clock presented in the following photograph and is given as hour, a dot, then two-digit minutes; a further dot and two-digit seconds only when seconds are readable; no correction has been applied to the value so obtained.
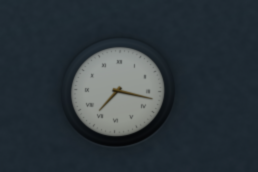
7.17
